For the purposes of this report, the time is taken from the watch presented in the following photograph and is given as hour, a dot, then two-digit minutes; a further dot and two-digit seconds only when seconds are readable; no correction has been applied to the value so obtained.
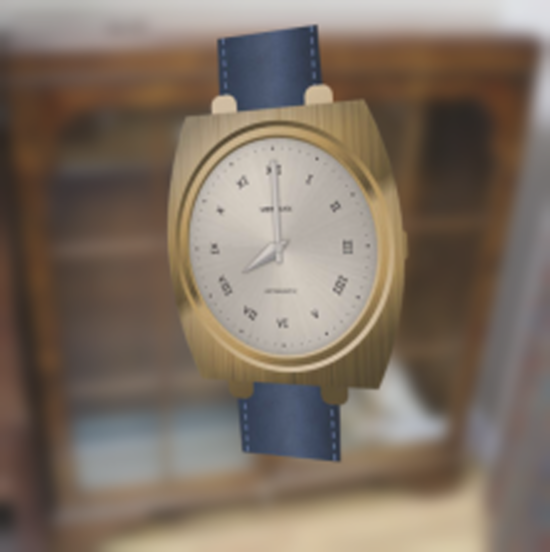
8.00
